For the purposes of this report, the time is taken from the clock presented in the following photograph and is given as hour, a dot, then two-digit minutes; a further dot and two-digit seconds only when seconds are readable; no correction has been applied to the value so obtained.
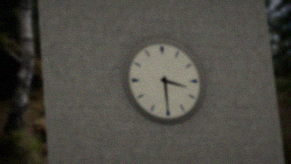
3.30
